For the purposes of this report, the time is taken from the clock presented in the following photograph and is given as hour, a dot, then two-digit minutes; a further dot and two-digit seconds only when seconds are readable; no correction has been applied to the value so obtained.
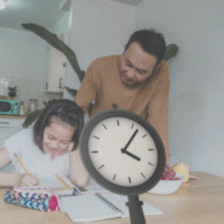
4.07
